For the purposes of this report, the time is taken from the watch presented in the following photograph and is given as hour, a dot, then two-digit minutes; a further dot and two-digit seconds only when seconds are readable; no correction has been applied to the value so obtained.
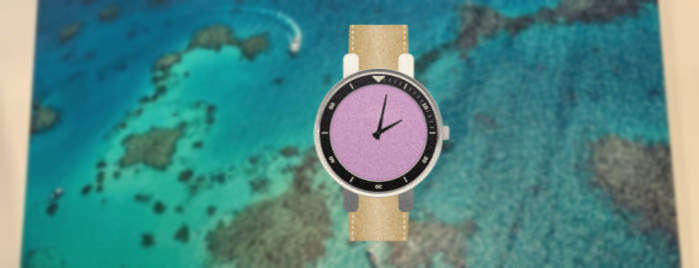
2.02
